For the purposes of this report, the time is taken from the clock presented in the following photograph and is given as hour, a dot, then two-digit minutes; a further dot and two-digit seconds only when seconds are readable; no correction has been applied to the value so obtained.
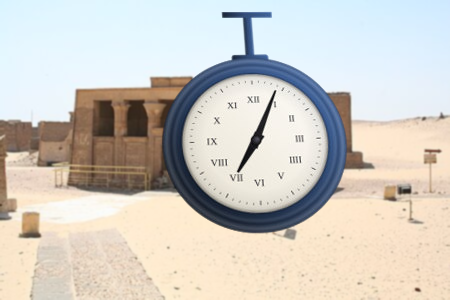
7.04
